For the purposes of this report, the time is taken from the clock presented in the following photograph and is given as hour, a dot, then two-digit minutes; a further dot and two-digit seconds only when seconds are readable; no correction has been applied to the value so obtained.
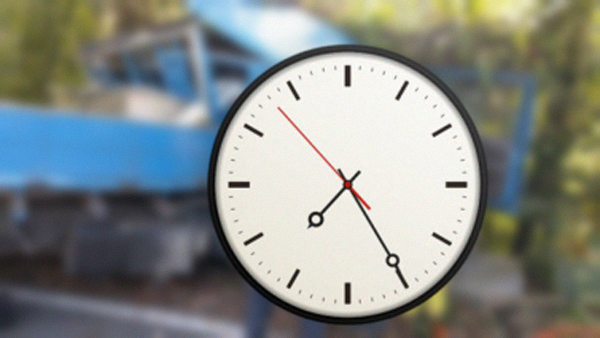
7.24.53
